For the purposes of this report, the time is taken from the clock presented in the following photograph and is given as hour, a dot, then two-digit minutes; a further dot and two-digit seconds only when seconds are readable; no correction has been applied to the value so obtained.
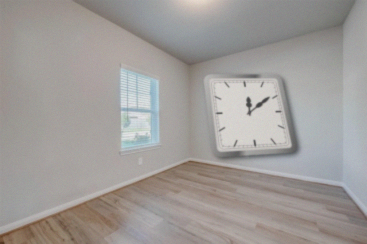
12.09
